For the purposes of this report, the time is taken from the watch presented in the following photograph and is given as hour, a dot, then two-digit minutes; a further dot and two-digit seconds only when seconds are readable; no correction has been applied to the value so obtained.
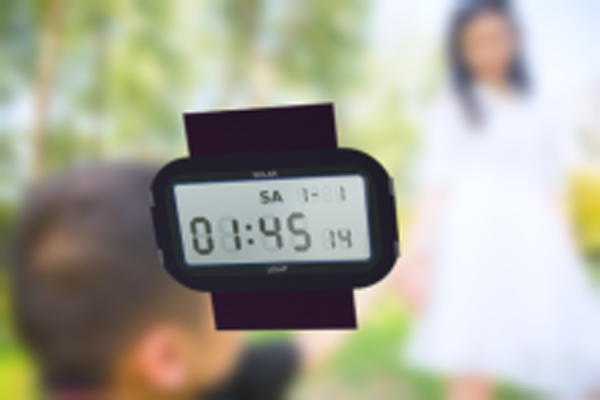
1.45.14
